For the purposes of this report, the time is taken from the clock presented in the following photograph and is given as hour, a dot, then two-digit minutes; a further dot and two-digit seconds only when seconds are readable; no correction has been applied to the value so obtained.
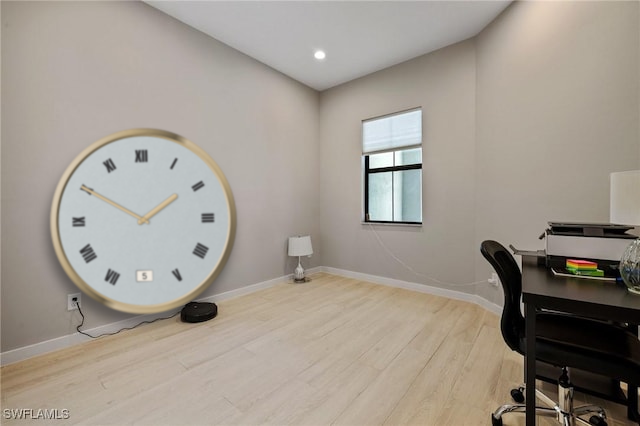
1.50
